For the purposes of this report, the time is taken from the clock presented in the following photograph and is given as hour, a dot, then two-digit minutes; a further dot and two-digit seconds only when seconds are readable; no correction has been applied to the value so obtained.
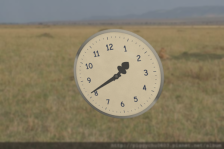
1.41
